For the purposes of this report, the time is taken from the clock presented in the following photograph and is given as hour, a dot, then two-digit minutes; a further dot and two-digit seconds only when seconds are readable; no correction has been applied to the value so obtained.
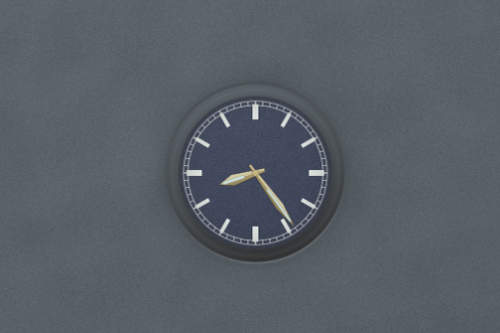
8.24
